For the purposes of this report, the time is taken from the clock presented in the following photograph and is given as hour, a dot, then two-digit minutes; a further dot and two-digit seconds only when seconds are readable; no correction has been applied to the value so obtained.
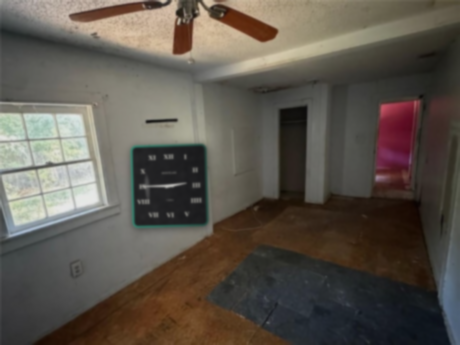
2.45
